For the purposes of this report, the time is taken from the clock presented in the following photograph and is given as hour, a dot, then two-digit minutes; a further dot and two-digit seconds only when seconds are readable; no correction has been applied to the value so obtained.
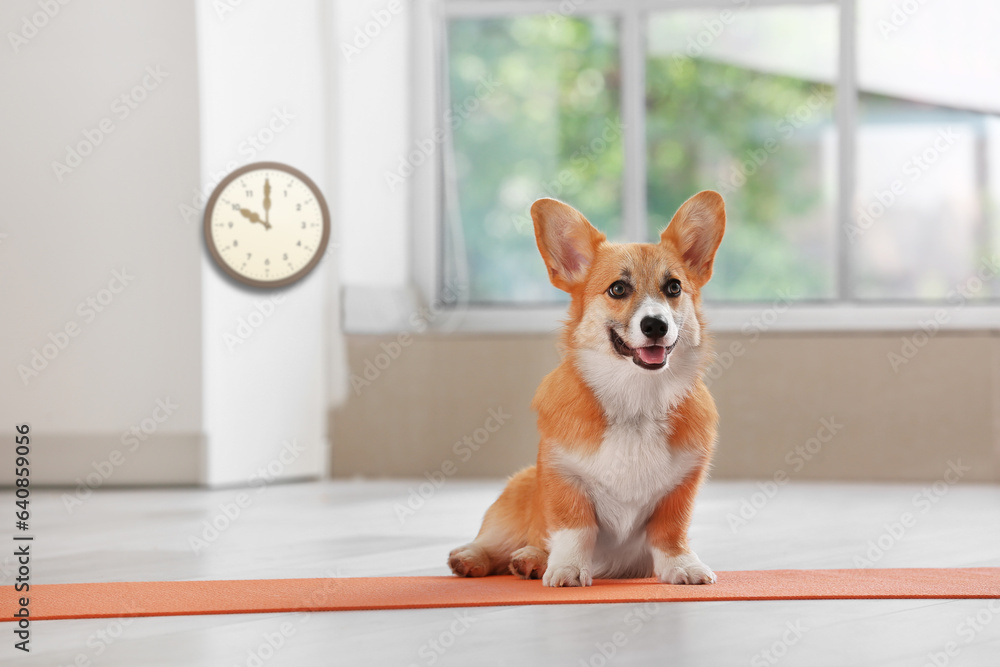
10.00
